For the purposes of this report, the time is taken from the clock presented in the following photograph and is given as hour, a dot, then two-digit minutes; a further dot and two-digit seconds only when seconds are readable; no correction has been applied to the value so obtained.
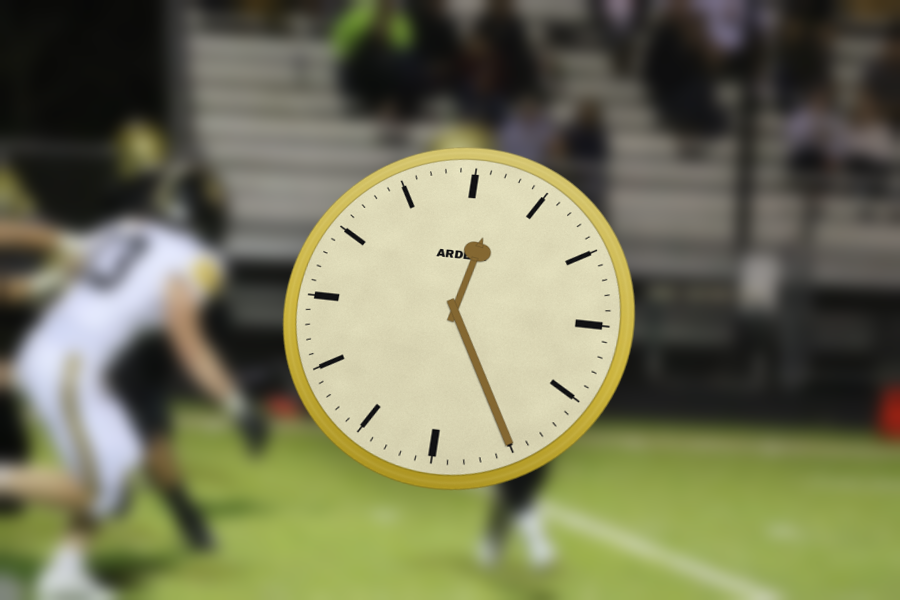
12.25
